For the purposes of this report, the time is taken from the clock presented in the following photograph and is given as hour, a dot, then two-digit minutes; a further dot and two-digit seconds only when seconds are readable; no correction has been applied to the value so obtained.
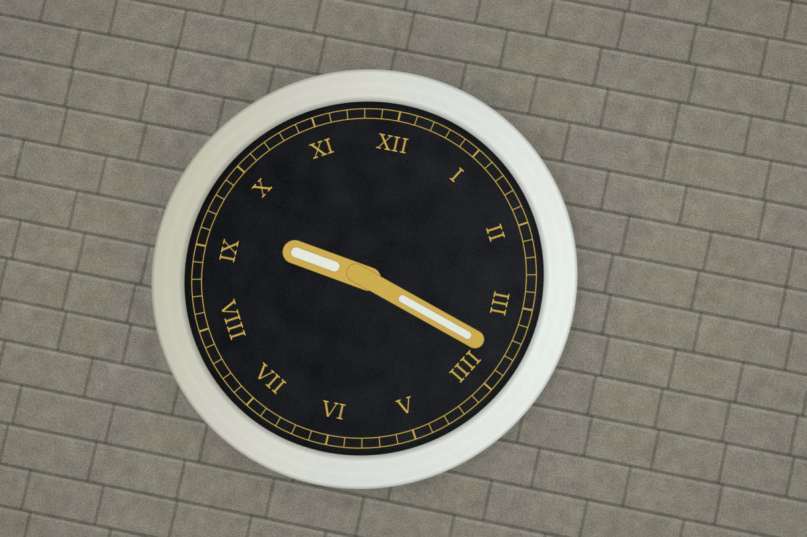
9.18
